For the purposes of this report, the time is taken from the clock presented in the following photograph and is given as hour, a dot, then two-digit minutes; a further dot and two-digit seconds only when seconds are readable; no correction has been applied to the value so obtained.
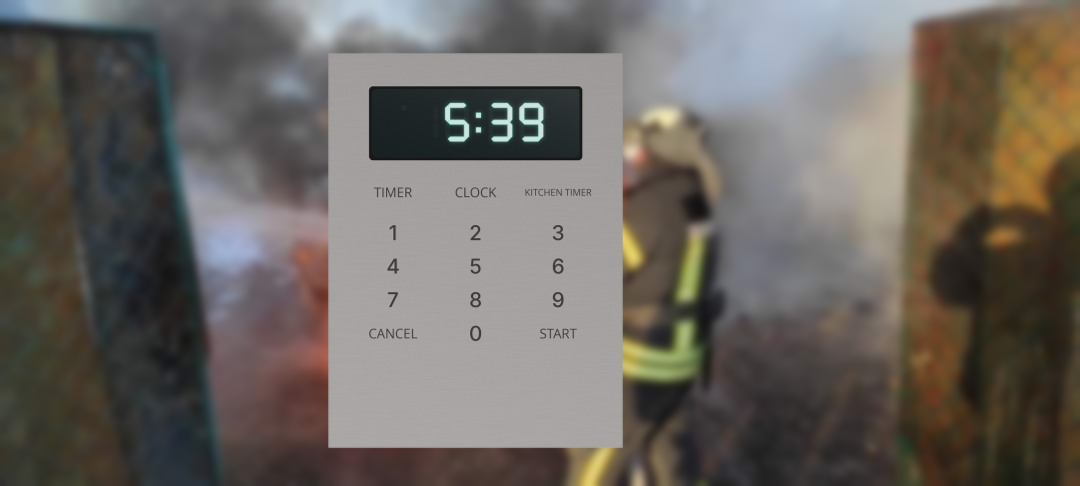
5.39
